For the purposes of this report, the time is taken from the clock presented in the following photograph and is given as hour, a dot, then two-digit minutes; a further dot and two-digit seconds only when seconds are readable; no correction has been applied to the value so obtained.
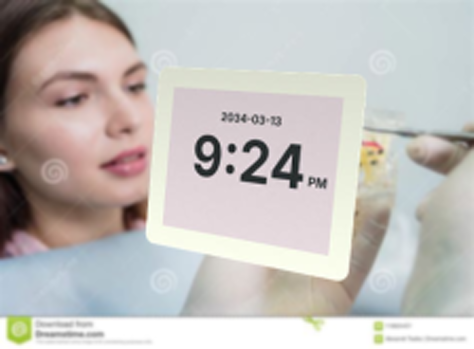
9.24
